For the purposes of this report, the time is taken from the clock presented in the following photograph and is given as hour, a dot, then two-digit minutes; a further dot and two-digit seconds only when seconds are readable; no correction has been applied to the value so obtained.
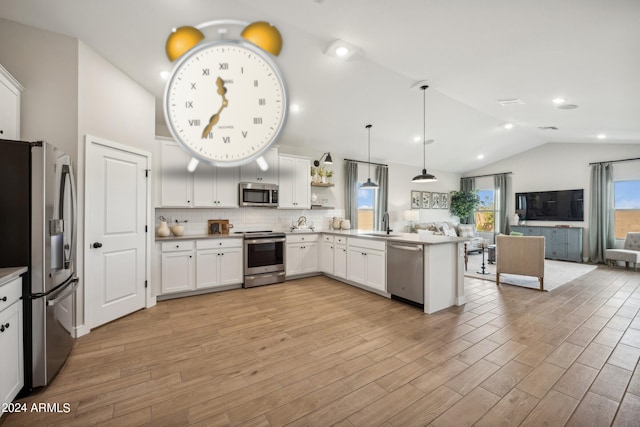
11.36
